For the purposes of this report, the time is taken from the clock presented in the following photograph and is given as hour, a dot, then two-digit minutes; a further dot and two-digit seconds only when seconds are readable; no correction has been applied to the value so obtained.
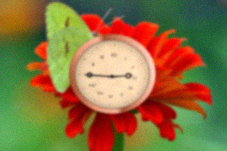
2.45
